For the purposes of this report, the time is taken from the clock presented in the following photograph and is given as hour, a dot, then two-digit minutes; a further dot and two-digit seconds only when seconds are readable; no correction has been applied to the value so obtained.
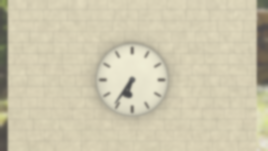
6.36
